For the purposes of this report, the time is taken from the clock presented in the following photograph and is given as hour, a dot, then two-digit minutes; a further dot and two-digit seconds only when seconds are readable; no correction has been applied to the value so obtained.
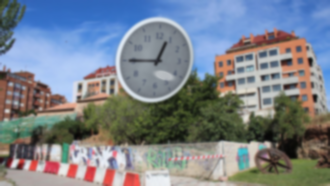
12.45
